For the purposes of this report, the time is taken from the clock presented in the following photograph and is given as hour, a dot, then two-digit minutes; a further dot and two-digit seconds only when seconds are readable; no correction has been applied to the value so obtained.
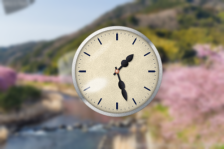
1.27
